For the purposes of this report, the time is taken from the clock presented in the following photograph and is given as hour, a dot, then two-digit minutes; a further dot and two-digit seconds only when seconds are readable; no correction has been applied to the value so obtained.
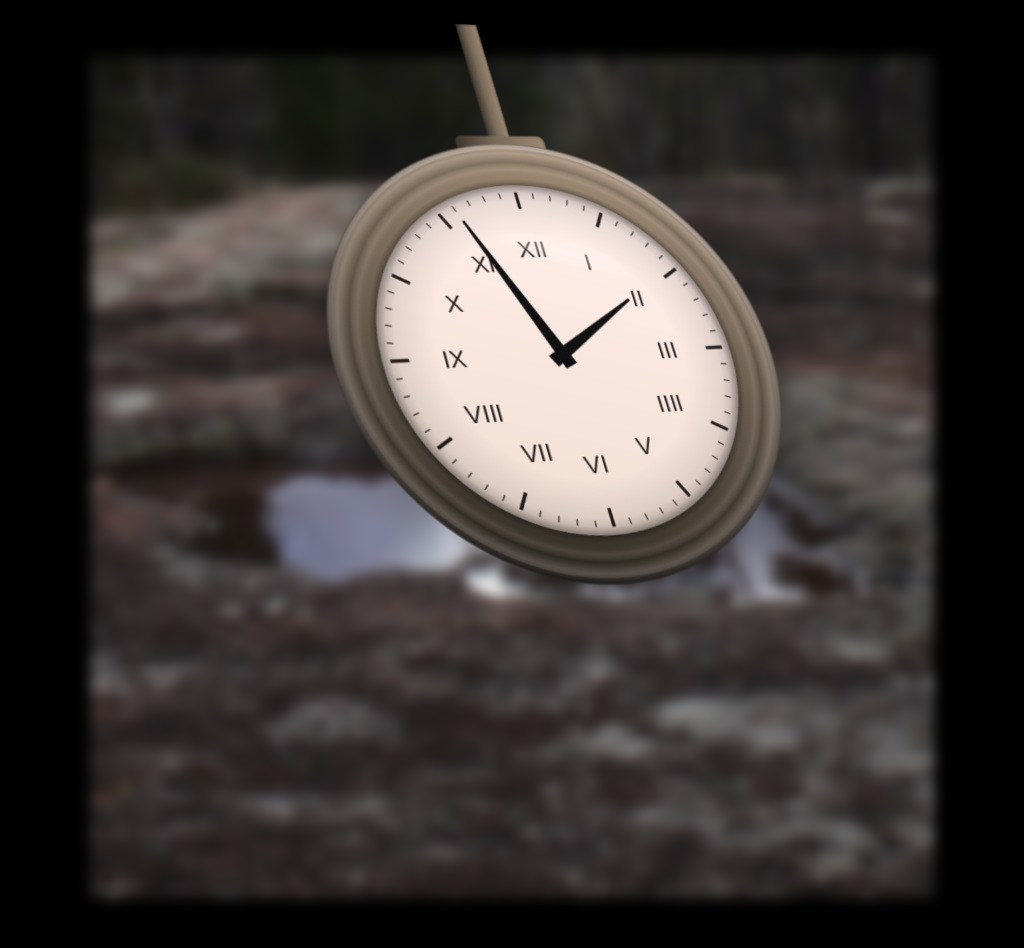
1.56
